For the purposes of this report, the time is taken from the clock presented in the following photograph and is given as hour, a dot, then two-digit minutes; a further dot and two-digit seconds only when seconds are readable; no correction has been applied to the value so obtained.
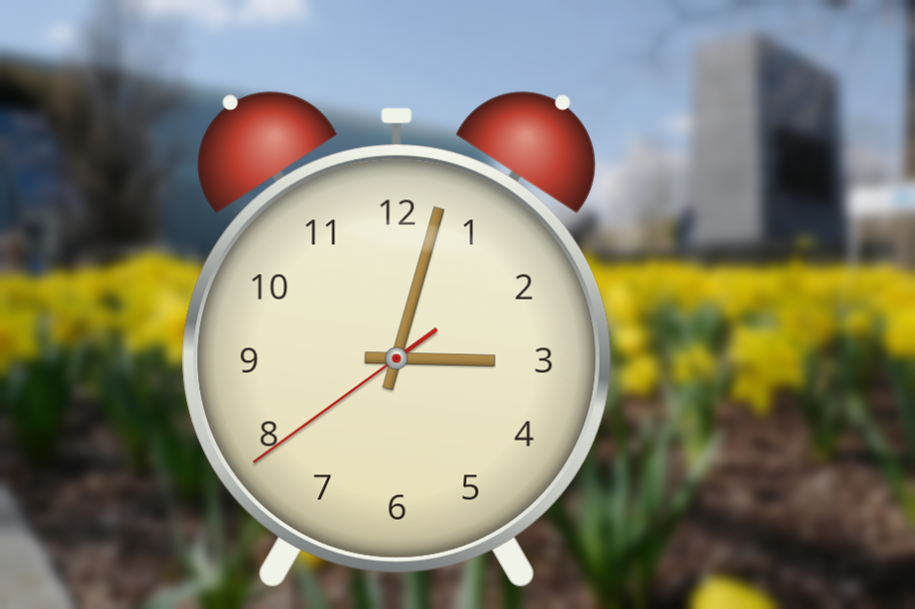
3.02.39
